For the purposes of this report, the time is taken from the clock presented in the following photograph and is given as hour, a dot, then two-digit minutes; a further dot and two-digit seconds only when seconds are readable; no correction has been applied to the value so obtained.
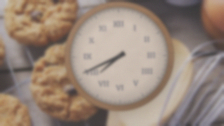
7.41
